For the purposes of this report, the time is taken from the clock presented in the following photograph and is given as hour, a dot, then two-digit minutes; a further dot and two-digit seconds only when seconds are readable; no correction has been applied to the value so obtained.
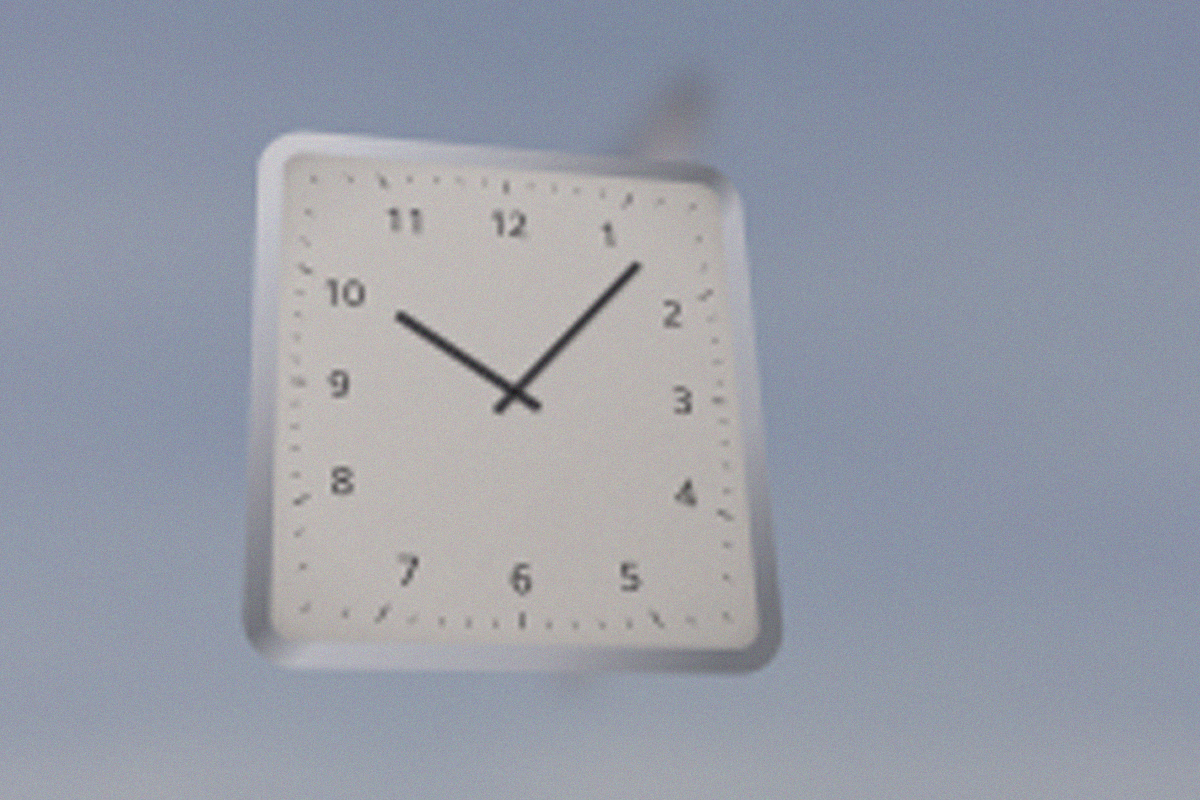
10.07
